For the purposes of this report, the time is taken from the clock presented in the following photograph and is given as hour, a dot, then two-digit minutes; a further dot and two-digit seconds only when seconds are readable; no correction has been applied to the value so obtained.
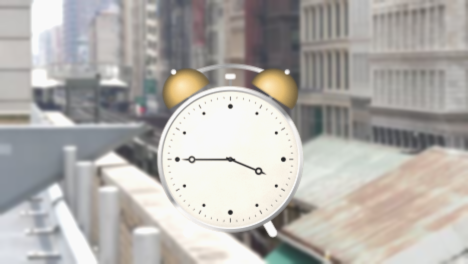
3.45
